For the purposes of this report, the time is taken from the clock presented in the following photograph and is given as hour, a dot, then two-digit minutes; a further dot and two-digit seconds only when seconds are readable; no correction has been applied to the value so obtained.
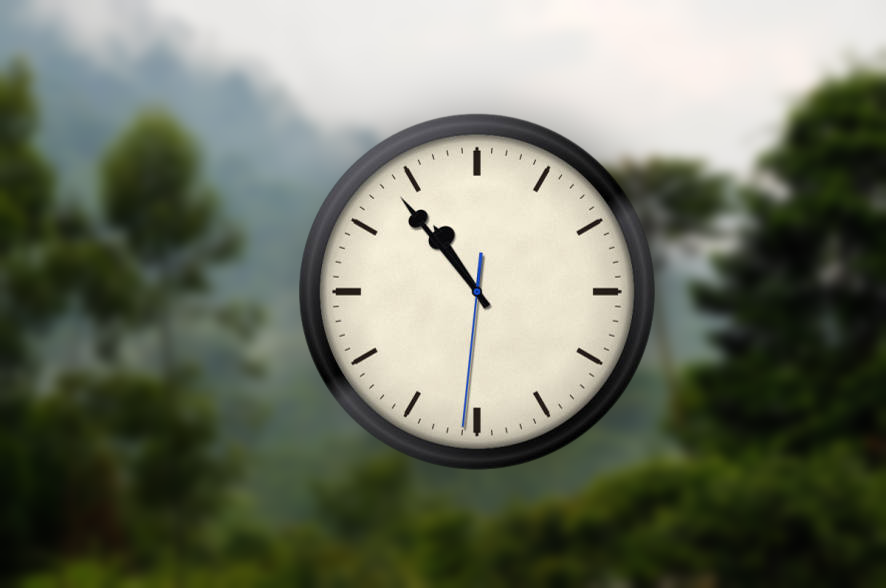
10.53.31
